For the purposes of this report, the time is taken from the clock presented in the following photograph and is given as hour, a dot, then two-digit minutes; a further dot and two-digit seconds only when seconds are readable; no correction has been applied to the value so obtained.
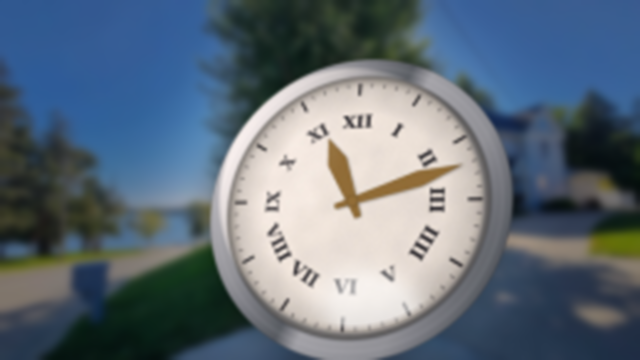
11.12
